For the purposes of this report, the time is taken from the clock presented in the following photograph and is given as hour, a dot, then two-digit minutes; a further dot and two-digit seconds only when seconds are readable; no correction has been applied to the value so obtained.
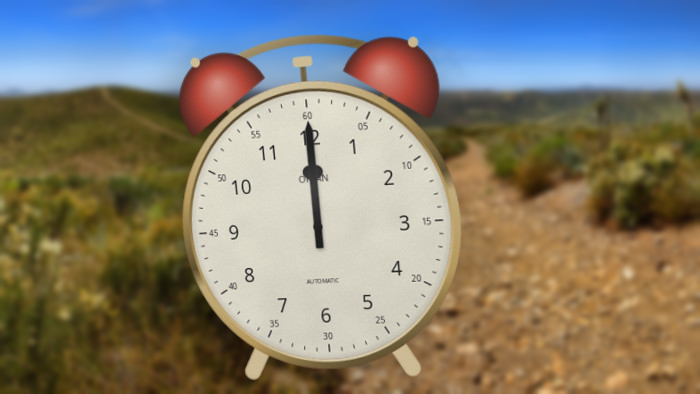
12.00
